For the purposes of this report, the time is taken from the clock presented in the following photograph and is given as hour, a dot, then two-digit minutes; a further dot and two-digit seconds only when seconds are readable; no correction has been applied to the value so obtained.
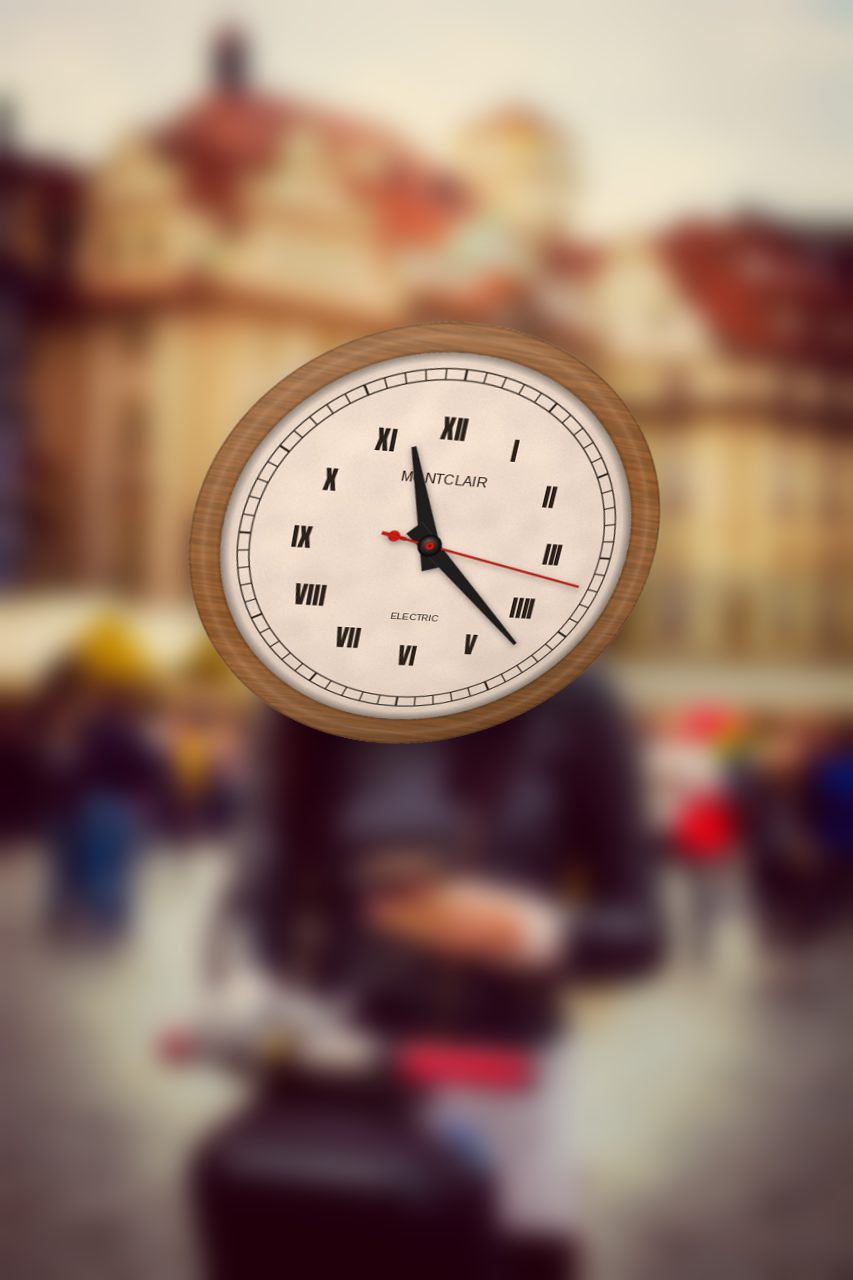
11.22.17
